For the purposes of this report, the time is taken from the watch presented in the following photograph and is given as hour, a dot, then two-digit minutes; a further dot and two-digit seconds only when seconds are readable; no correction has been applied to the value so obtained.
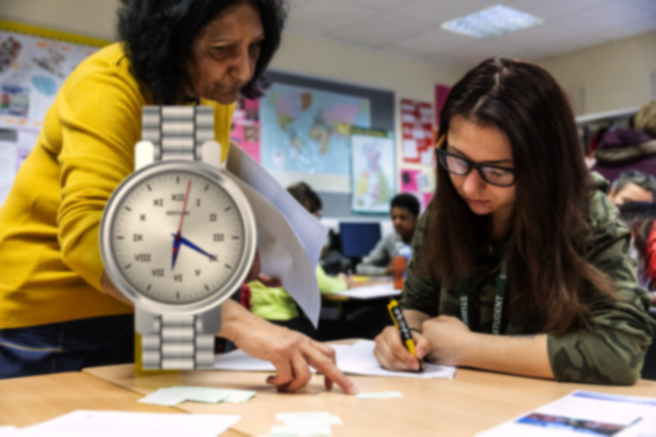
6.20.02
